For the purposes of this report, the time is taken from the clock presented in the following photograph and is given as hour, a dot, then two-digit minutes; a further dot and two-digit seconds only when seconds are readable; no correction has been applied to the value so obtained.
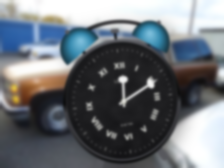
12.11
